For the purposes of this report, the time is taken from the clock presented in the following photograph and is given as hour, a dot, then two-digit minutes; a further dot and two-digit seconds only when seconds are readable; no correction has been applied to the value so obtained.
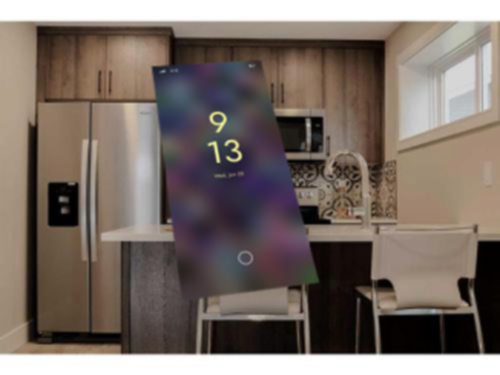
9.13
